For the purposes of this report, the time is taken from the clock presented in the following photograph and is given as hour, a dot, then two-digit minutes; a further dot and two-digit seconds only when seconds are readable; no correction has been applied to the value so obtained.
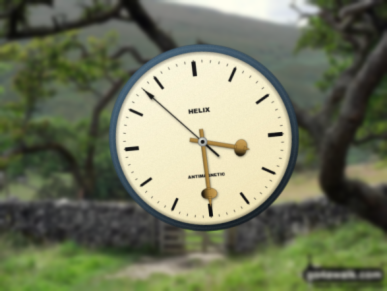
3.29.53
